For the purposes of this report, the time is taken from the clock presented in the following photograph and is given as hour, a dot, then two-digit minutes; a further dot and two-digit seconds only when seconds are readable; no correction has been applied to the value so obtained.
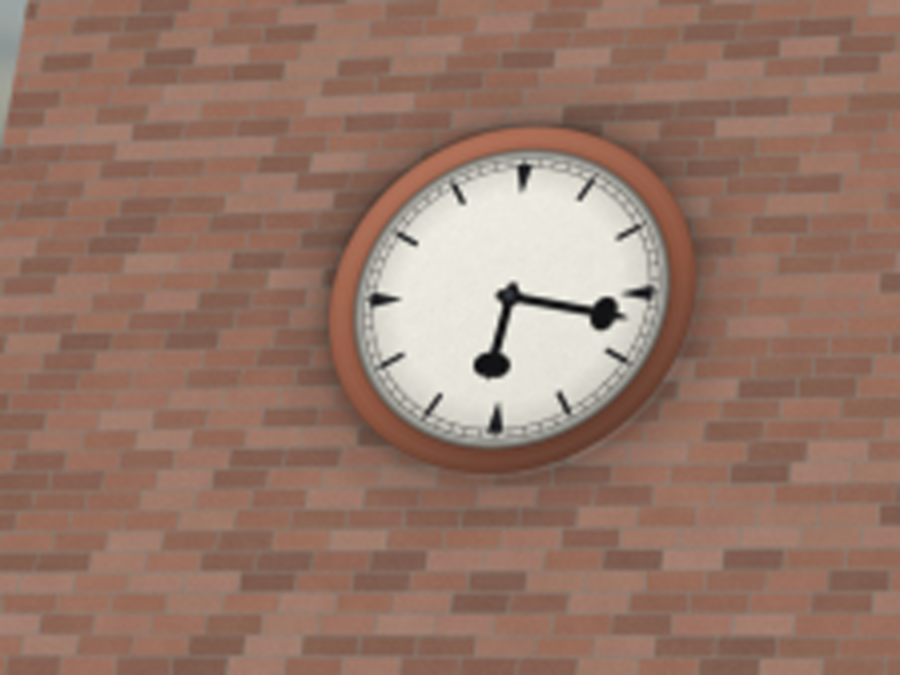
6.17
